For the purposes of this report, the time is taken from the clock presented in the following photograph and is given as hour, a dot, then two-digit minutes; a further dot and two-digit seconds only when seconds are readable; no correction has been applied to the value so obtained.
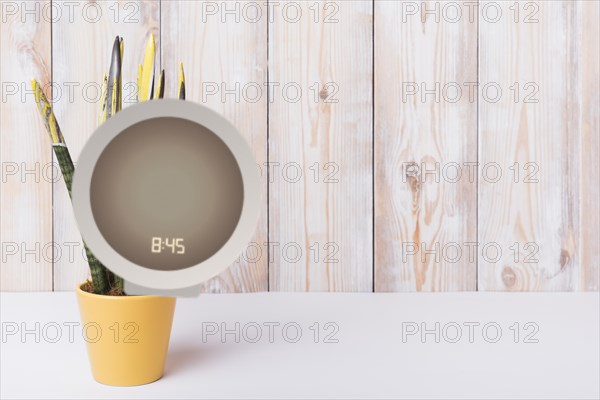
8.45
